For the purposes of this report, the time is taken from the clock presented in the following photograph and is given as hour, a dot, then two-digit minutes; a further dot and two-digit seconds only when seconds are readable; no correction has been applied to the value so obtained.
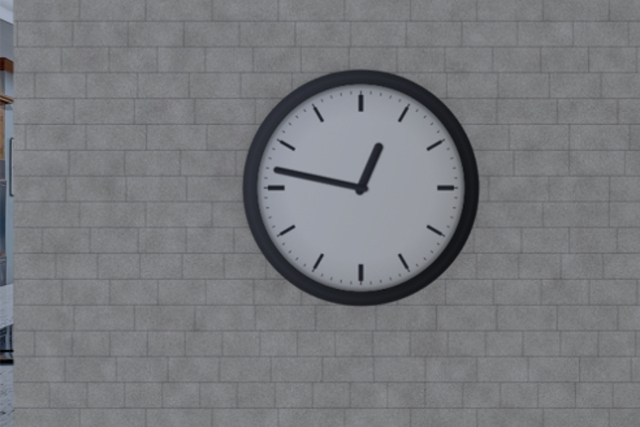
12.47
